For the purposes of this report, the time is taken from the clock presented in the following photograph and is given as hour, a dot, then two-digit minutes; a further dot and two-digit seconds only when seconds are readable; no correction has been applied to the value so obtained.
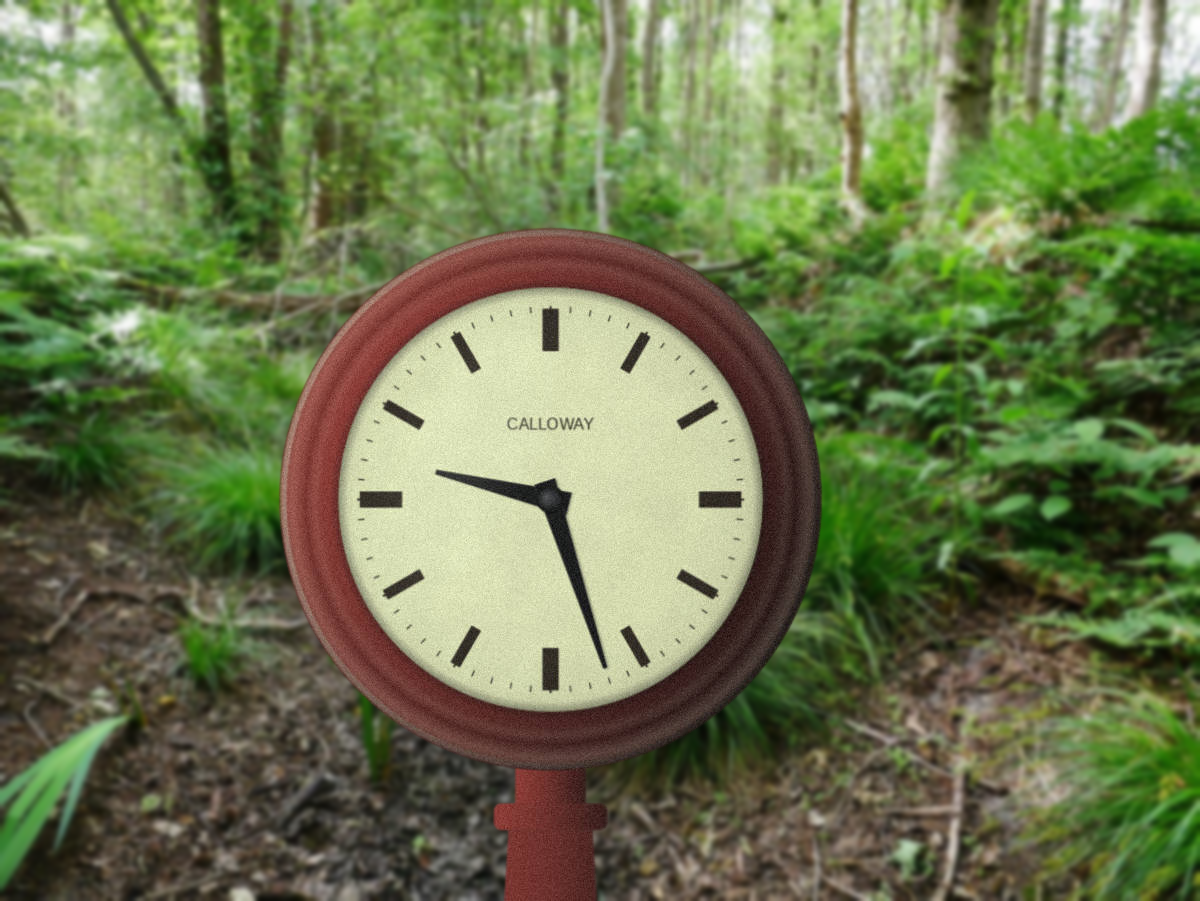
9.27
